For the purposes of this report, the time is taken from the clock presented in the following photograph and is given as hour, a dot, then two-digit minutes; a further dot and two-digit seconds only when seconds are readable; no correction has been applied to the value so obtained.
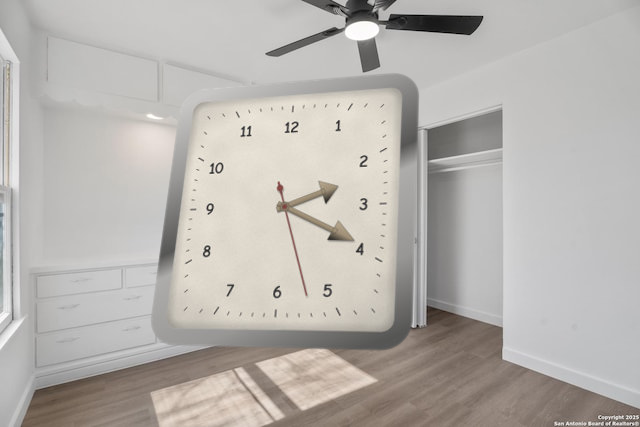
2.19.27
